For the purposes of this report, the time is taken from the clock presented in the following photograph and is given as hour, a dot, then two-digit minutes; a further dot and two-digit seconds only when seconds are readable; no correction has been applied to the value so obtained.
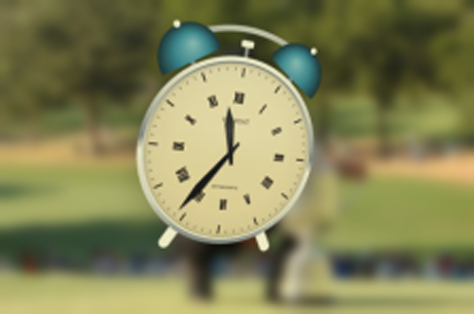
11.36
